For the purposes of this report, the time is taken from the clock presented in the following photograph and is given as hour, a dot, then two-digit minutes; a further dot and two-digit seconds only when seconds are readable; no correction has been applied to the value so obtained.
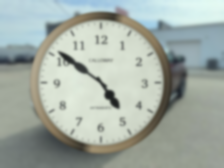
4.51
